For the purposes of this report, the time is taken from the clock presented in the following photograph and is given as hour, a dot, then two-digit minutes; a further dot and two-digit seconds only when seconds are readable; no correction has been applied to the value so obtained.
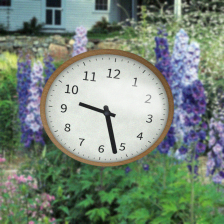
9.27
